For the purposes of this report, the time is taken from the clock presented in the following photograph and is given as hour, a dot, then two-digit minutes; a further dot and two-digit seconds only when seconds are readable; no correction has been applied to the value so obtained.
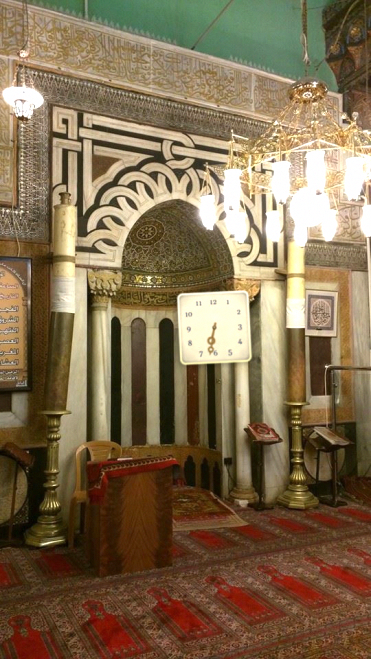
6.32
